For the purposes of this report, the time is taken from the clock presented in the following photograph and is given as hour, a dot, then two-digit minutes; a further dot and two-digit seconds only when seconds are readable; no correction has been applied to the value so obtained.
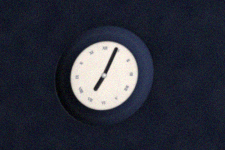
7.04
